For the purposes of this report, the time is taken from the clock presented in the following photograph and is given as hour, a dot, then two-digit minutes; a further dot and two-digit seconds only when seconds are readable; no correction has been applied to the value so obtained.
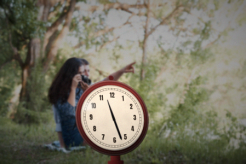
11.27
